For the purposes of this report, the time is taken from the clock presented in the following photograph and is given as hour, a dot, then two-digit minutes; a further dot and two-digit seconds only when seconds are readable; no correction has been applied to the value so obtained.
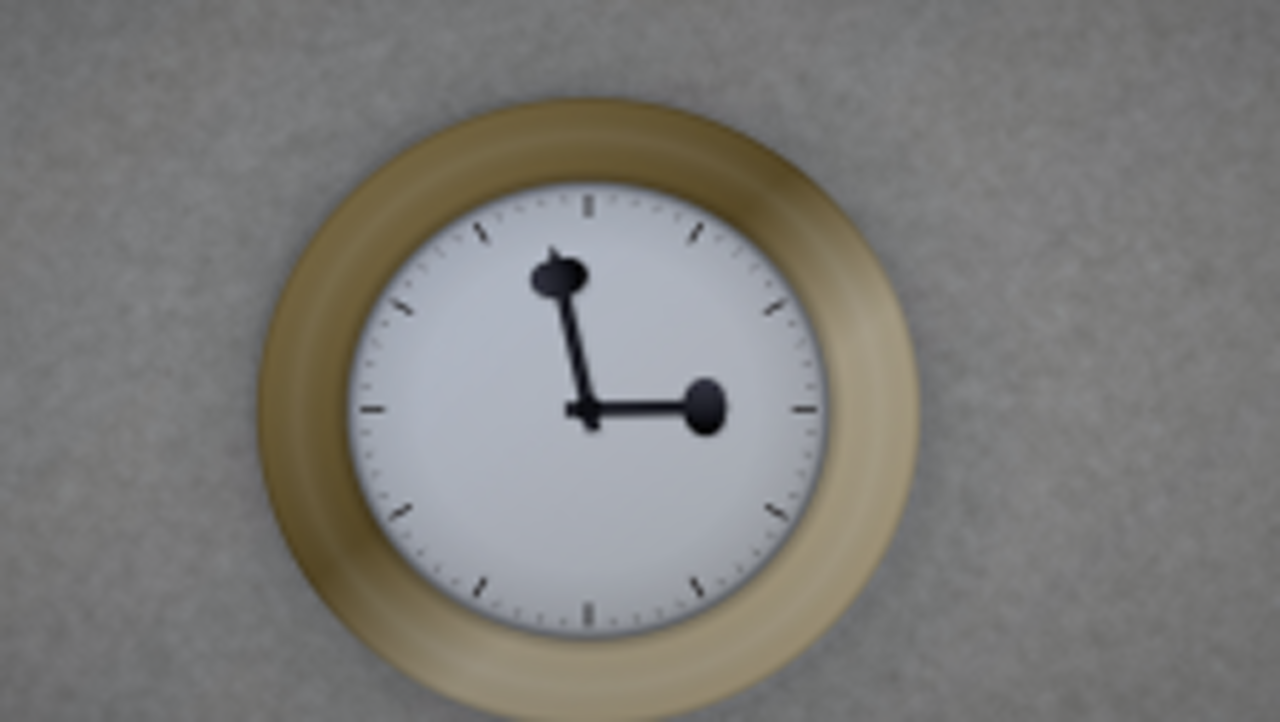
2.58
